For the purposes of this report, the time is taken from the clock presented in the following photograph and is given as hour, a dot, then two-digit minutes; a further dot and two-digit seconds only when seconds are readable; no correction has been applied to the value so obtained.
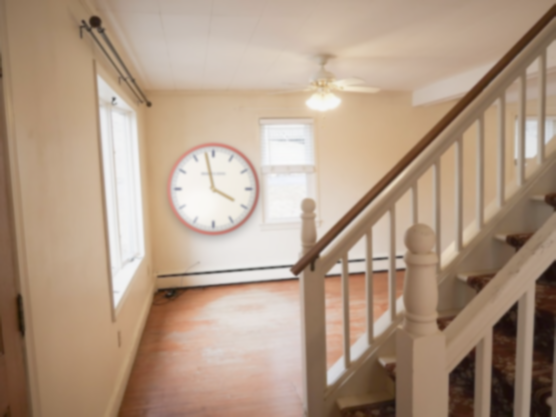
3.58
